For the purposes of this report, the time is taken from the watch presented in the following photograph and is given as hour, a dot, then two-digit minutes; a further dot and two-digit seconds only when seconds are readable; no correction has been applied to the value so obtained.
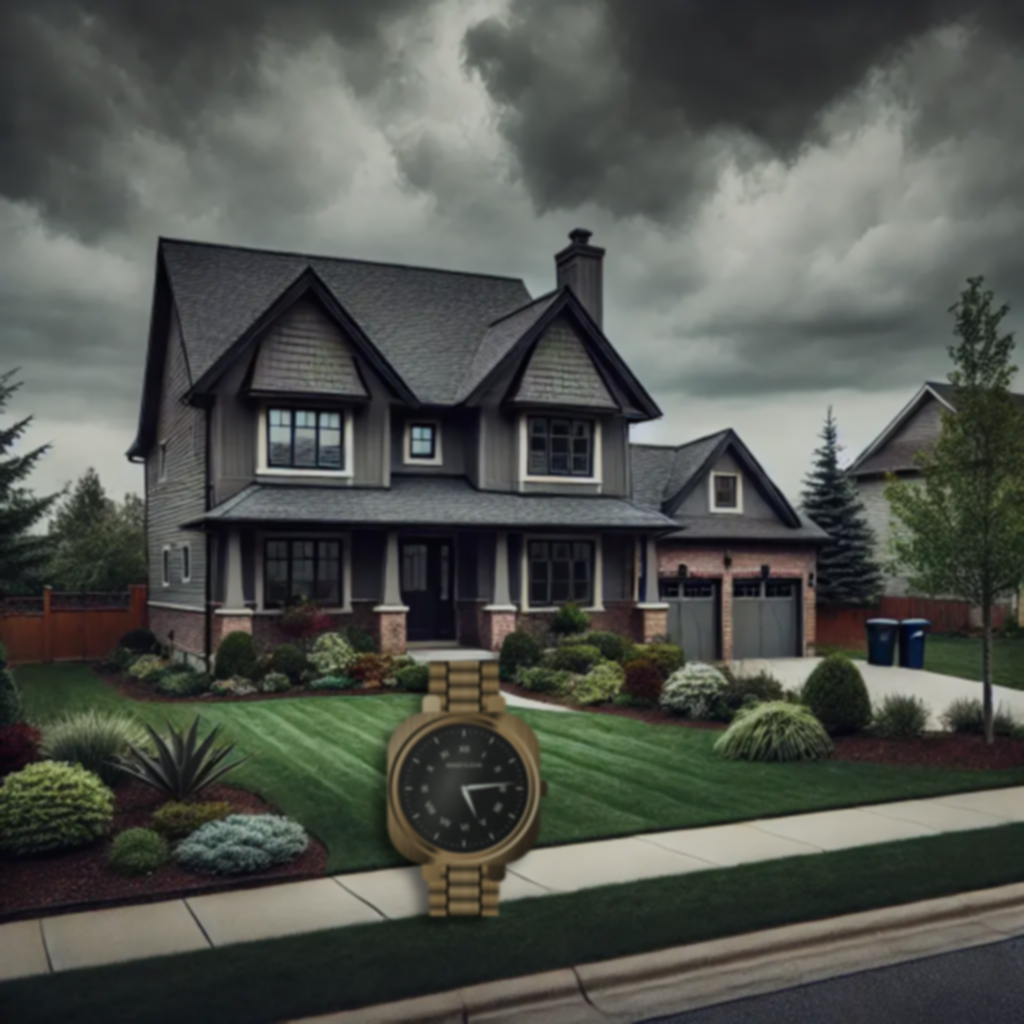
5.14
